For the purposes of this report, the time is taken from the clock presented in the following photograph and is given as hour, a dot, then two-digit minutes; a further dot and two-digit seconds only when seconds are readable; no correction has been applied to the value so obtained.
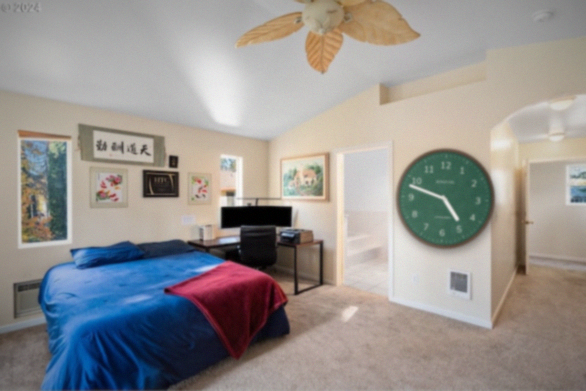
4.48
